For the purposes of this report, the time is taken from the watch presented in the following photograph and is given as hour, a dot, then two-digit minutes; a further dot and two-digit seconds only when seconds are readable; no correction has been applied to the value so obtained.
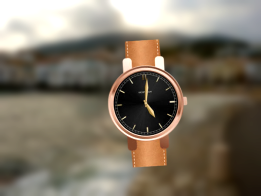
5.01
